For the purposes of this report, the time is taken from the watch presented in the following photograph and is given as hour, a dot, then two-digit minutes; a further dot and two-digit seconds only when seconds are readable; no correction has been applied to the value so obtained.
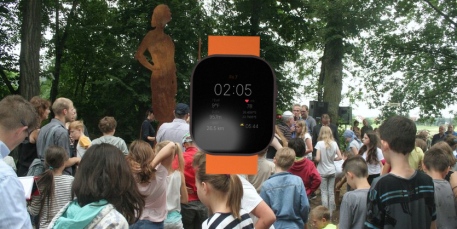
2.05
